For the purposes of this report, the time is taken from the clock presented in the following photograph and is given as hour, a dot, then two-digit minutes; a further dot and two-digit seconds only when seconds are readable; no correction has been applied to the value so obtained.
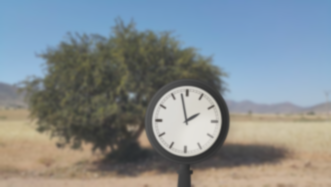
1.58
